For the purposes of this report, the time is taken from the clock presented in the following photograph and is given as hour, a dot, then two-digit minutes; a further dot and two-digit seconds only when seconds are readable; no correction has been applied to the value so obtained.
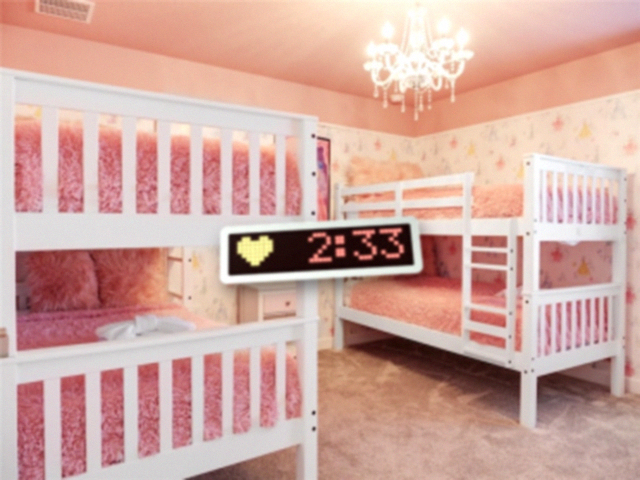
2.33
